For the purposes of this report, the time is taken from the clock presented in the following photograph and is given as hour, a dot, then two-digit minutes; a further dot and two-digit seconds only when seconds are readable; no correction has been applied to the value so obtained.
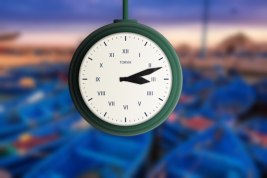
3.12
